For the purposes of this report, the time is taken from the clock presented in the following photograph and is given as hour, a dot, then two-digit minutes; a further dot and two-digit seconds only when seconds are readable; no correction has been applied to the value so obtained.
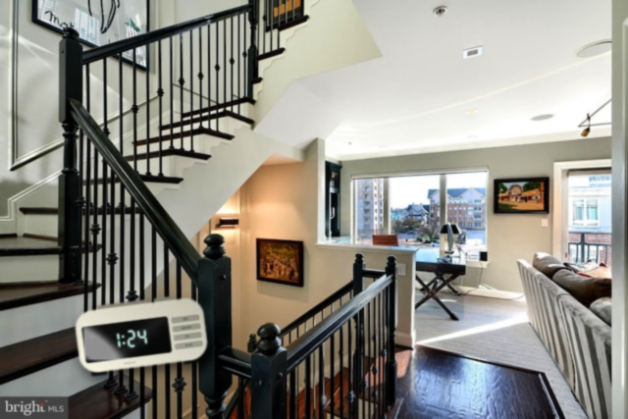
1.24
